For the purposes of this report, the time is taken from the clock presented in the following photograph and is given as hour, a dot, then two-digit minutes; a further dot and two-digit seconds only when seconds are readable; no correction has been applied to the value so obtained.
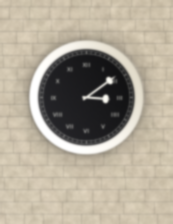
3.09
